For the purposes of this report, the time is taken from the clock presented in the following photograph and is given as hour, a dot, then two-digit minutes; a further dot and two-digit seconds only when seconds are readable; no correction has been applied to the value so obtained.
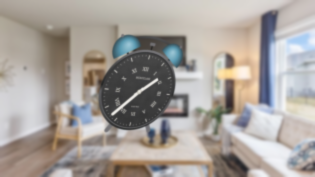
1.37
